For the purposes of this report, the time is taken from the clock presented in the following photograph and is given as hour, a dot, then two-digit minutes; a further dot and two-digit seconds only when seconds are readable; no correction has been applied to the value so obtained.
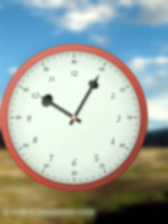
10.05
